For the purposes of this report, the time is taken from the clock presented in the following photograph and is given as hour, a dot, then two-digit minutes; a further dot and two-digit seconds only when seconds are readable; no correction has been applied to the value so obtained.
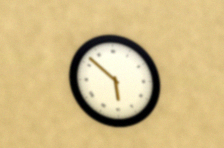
5.52
